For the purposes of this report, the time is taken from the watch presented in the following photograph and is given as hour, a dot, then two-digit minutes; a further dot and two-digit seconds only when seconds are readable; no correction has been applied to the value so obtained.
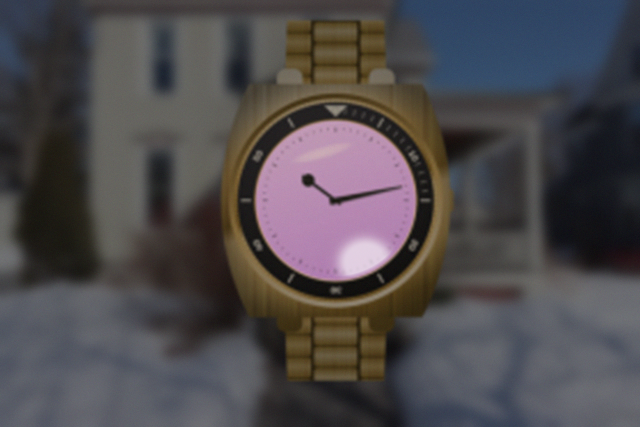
10.13
